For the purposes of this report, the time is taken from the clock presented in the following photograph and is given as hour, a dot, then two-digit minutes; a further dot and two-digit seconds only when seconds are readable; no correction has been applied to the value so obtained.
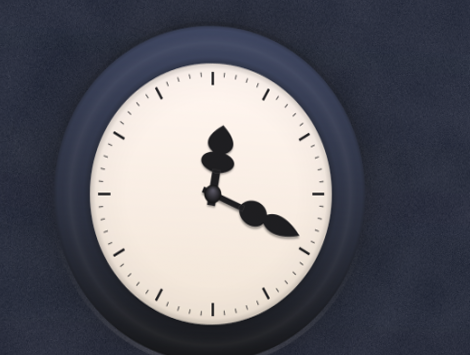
12.19
